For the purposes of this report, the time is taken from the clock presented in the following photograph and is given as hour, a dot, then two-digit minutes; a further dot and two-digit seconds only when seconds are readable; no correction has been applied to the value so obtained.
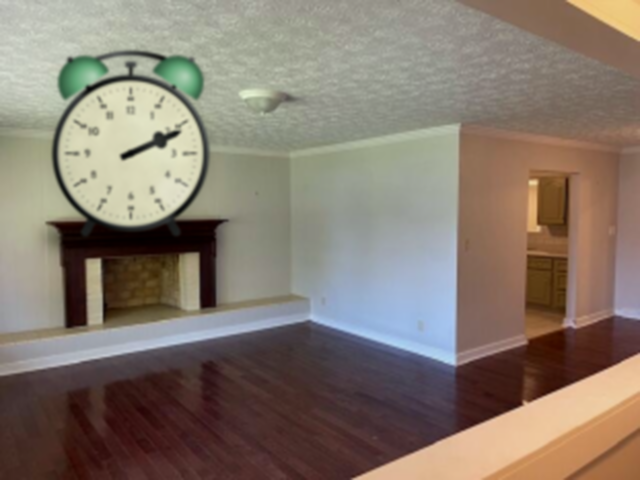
2.11
